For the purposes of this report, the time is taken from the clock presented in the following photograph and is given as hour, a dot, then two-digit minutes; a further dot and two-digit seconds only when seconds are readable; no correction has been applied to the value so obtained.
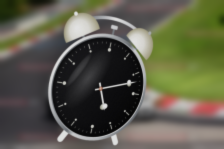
5.12
